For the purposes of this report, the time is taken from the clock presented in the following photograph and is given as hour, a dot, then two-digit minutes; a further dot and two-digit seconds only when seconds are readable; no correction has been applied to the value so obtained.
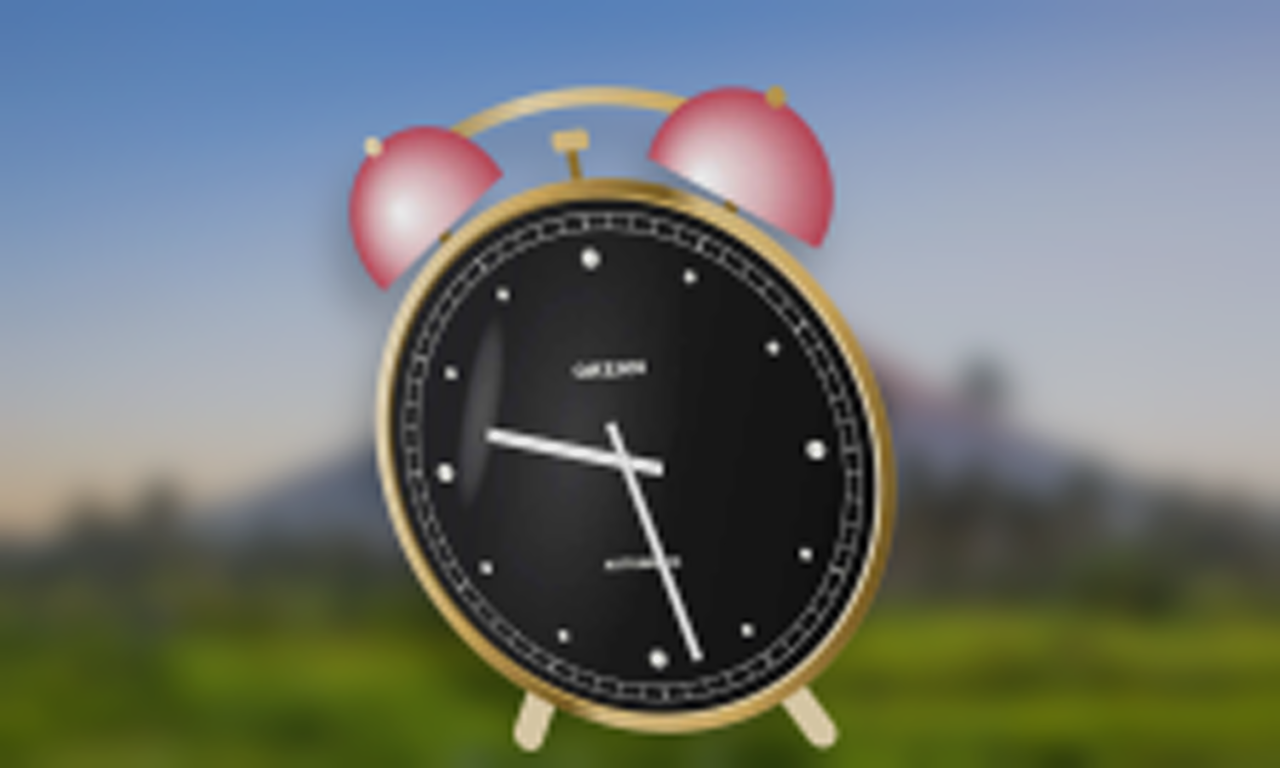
9.28
